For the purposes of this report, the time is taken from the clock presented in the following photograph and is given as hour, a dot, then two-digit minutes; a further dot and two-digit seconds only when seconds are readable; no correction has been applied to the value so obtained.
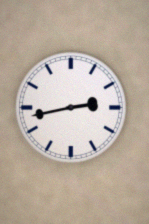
2.43
